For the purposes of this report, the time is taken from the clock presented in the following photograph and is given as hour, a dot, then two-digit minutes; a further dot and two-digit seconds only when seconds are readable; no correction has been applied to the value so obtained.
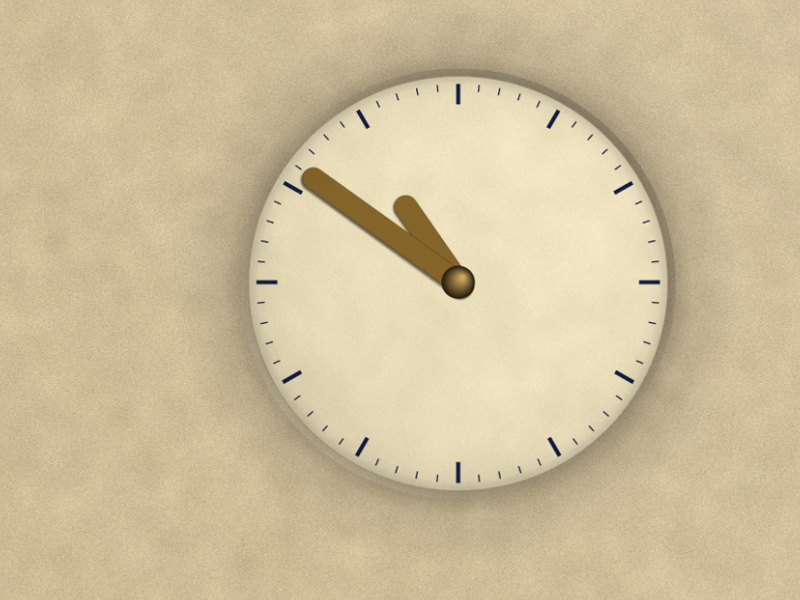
10.51
